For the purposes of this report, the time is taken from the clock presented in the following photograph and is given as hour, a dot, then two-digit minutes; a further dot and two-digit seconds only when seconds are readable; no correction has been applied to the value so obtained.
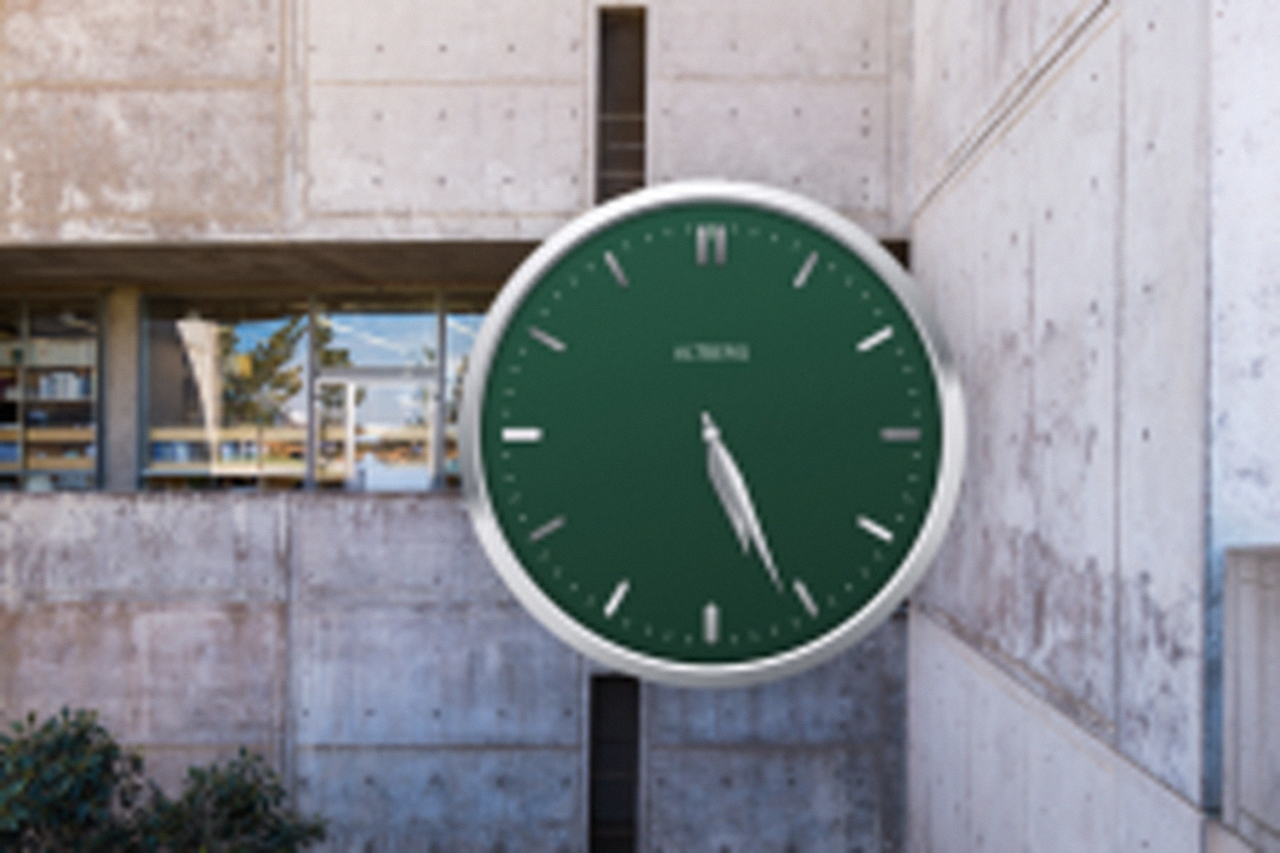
5.26
